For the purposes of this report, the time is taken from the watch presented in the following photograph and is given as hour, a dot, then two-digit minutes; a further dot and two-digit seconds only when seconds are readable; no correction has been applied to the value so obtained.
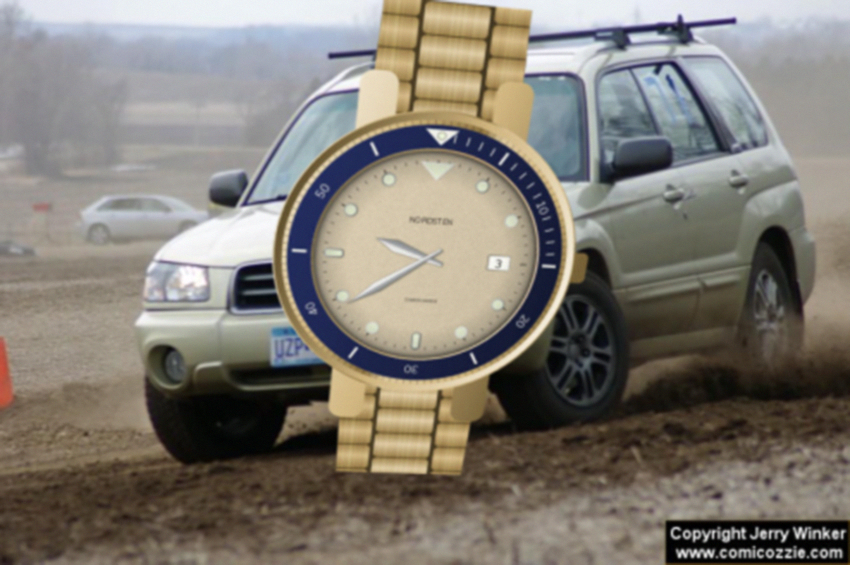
9.39
